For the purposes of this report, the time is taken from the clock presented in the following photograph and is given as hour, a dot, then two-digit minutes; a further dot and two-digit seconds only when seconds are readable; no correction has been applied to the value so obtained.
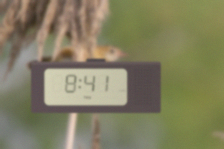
8.41
